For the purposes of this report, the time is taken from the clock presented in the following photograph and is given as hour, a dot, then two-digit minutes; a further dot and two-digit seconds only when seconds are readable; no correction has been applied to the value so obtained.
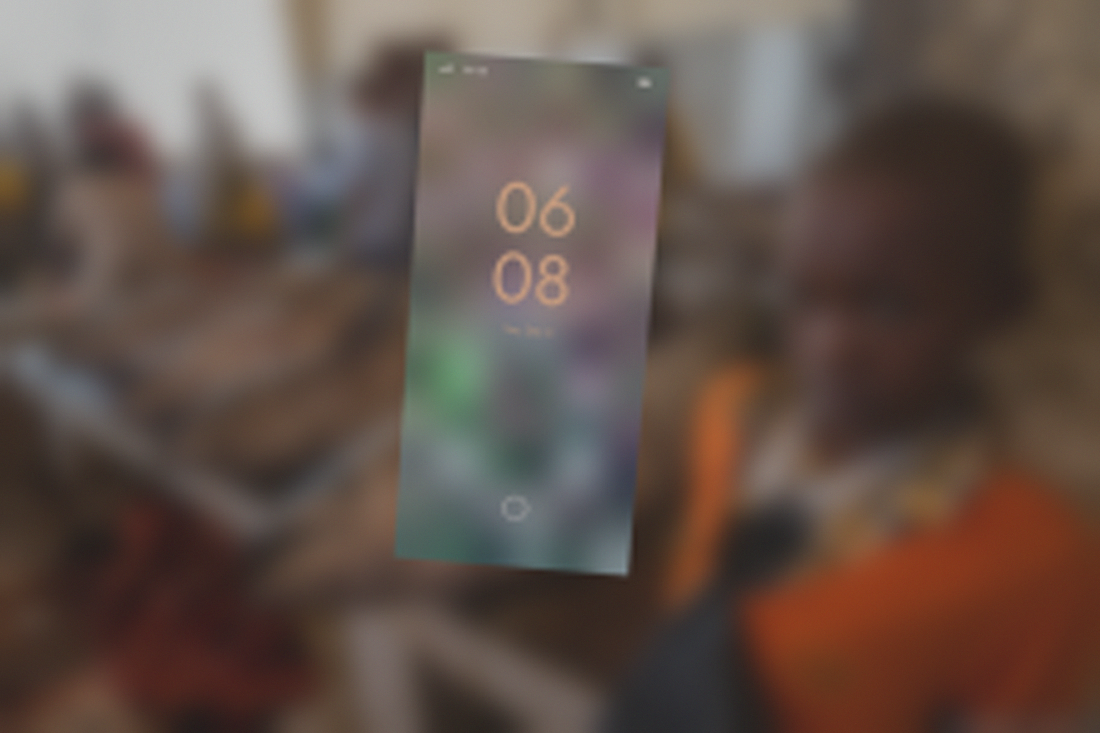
6.08
